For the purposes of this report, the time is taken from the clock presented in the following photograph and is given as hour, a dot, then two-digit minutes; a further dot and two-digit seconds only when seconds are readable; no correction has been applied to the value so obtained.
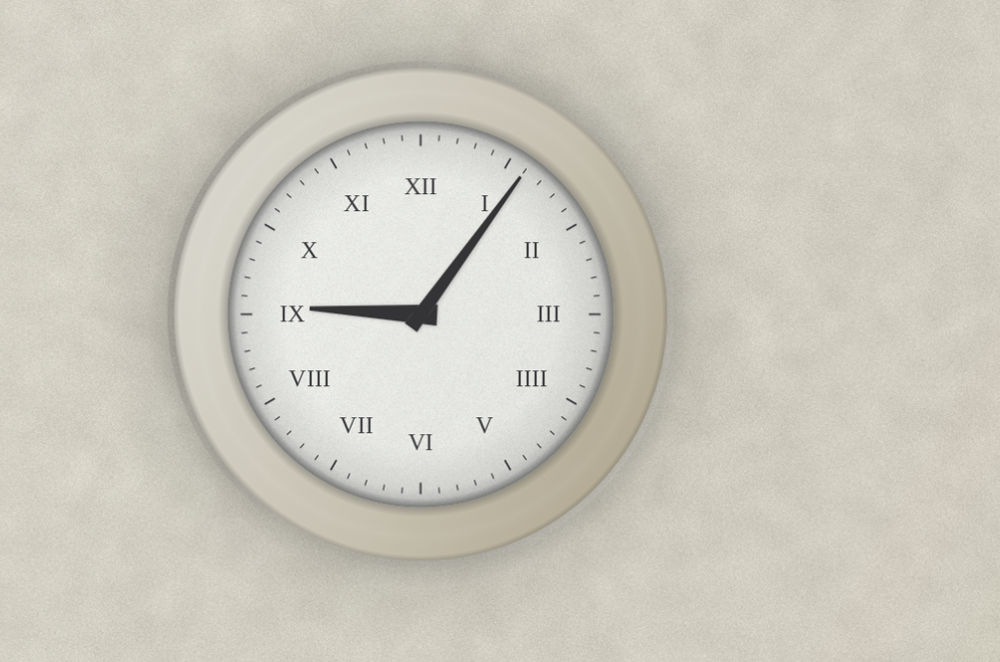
9.06
